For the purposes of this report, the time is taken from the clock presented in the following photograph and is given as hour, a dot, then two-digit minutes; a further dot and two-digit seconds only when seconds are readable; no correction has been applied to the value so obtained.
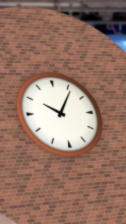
10.06
